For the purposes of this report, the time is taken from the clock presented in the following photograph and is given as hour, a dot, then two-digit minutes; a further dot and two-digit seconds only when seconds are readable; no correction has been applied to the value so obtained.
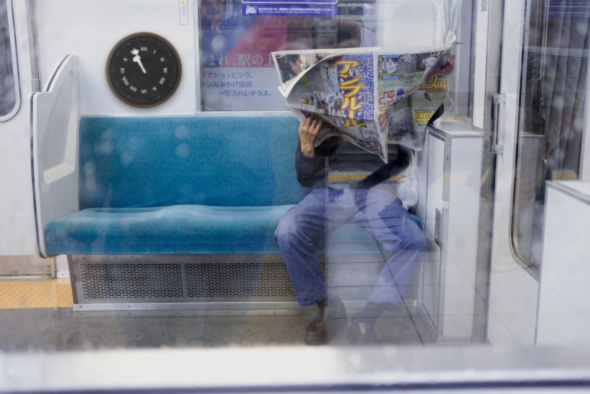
10.56
